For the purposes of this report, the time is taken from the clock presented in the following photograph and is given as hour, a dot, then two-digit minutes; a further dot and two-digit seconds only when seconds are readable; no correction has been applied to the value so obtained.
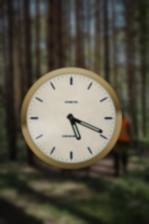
5.19
